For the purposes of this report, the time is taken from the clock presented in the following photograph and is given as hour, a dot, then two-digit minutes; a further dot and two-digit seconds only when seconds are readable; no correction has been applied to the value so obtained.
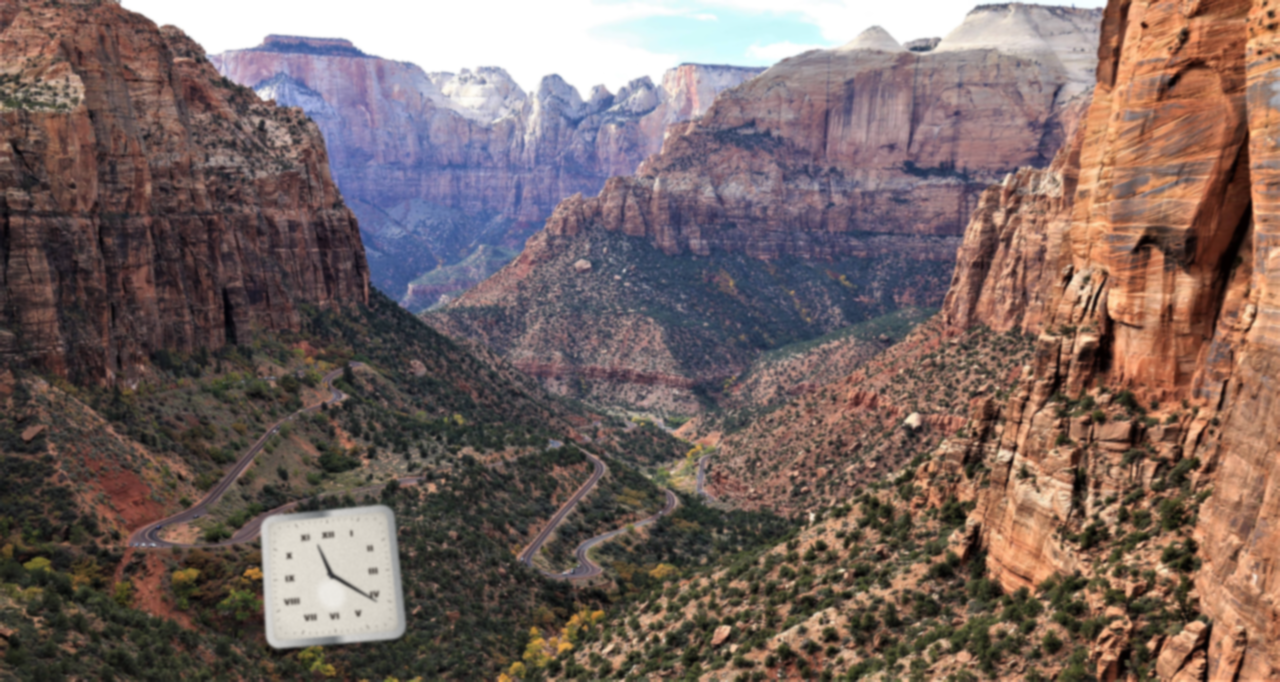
11.21
